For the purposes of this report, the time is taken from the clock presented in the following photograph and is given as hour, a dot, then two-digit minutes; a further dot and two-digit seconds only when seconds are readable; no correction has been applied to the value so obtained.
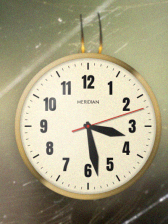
3.28.12
